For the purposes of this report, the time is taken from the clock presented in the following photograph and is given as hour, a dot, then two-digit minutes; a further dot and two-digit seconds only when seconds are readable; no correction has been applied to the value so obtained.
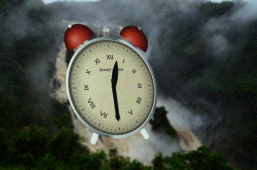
12.30
